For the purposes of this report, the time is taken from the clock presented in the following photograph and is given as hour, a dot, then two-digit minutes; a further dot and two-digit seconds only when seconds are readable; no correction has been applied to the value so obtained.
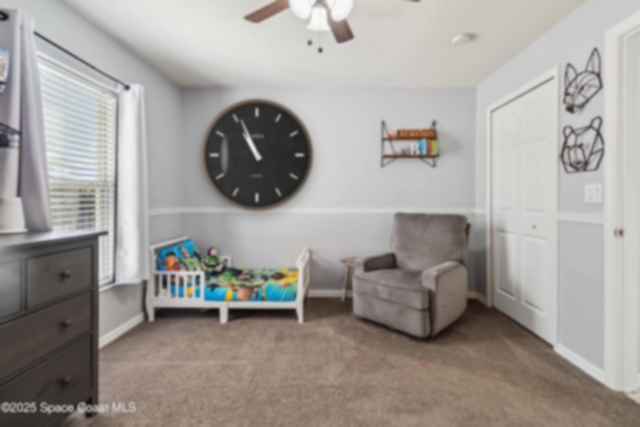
10.56
